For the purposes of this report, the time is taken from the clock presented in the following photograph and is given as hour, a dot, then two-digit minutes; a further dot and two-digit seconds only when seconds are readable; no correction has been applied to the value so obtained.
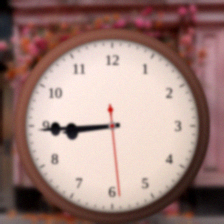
8.44.29
